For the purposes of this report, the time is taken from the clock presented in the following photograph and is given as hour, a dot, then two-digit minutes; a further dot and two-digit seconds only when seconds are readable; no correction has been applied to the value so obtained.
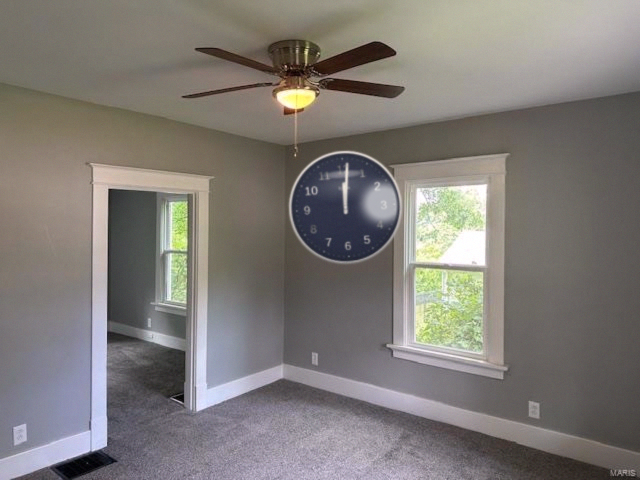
12.01
